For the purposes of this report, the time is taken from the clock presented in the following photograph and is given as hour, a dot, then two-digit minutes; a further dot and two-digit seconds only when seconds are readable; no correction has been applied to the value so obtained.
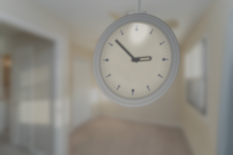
2.52
